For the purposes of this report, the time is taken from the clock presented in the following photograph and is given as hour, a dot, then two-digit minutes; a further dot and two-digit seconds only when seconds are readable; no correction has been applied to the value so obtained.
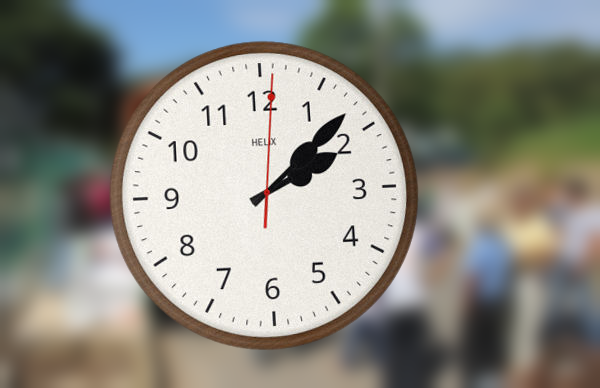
2.08.01
